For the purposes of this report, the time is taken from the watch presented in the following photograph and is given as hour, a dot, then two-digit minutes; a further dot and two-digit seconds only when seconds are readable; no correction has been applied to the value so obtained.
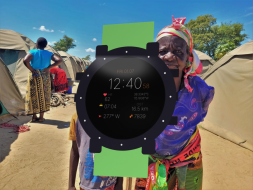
12.40
